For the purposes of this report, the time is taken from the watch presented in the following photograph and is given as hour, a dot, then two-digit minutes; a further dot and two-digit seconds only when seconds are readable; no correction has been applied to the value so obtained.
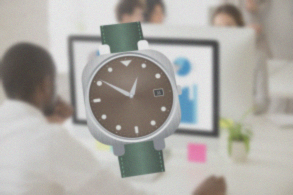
12.51
